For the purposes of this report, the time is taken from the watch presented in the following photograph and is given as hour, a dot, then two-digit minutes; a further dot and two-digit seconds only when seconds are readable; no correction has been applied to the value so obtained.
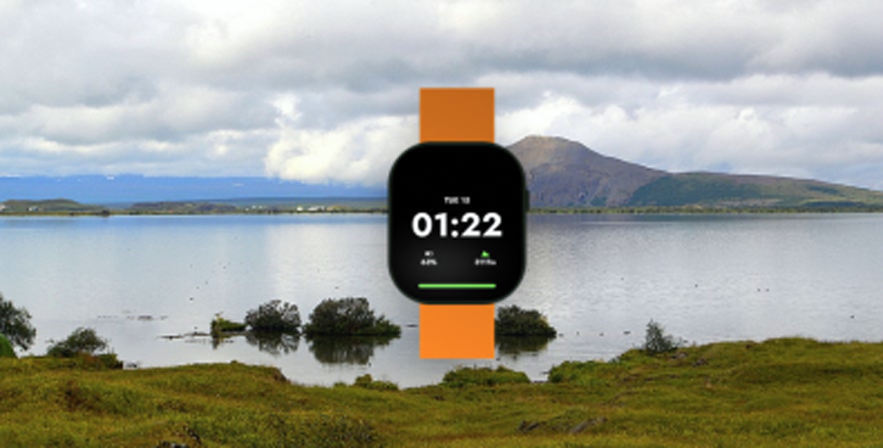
1.22
